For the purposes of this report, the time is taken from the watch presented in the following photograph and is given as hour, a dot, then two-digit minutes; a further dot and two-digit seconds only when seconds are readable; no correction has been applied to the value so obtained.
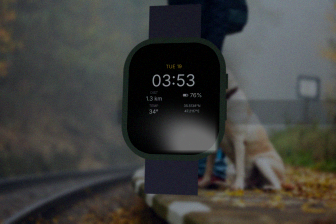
3.53
